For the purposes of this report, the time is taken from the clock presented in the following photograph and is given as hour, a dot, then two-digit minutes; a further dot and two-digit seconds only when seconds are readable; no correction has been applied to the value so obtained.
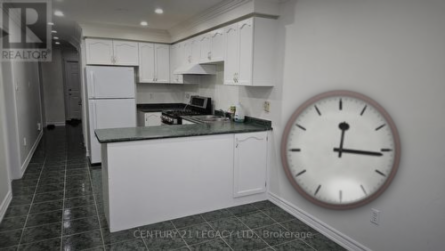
12.16
